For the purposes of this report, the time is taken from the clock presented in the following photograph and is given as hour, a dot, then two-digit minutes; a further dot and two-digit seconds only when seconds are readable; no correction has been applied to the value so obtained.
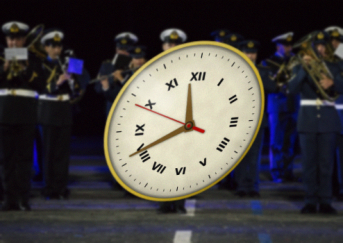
11.40.49
